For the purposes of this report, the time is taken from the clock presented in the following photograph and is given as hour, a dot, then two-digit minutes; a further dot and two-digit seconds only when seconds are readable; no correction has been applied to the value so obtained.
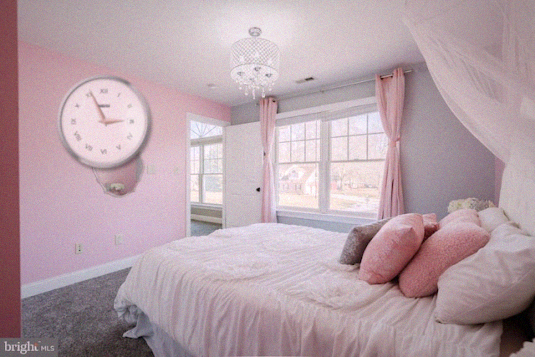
2.56
